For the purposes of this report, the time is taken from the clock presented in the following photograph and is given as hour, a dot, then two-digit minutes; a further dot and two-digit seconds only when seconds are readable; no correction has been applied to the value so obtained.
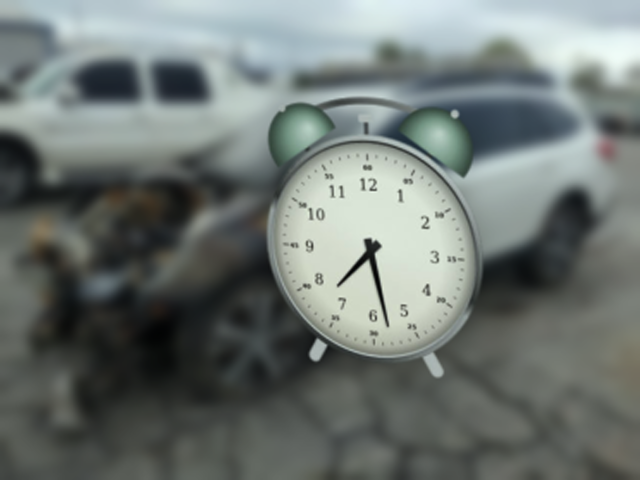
7.28
